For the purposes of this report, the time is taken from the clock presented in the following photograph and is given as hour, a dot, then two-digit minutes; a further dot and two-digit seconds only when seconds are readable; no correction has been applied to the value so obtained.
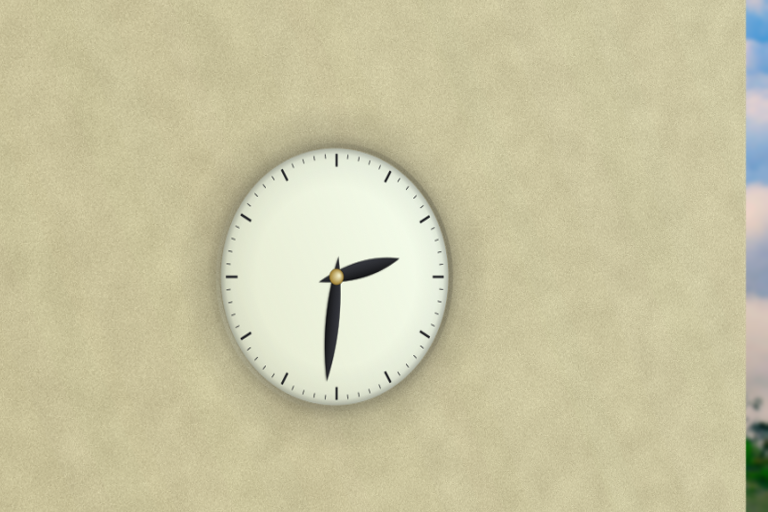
2.31
